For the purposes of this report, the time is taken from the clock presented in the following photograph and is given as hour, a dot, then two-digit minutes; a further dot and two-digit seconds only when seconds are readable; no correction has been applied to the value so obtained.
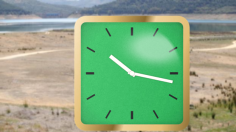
10.17
